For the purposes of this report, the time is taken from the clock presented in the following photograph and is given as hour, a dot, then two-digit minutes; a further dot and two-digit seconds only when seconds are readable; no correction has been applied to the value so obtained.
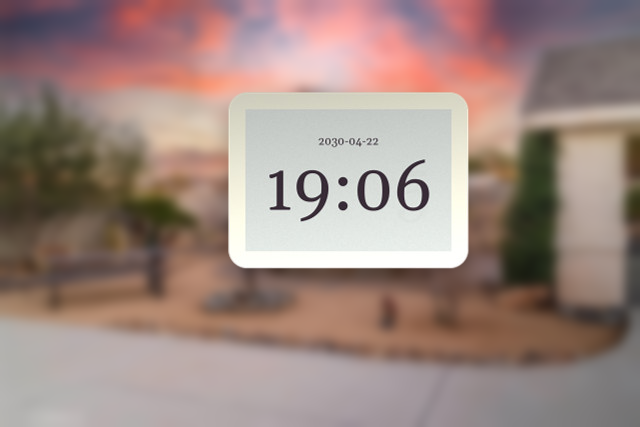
19.06
